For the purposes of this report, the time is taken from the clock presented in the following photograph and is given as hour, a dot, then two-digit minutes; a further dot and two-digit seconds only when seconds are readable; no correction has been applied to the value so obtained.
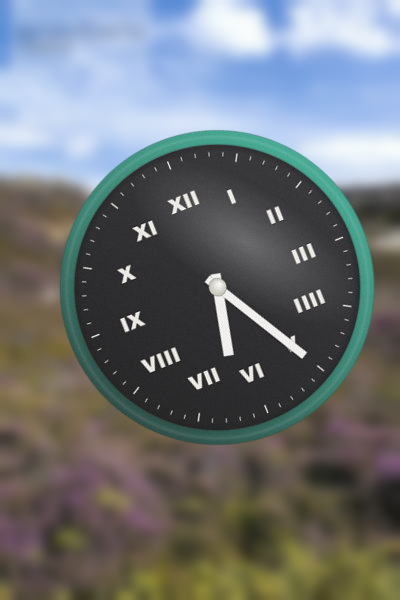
6.25
